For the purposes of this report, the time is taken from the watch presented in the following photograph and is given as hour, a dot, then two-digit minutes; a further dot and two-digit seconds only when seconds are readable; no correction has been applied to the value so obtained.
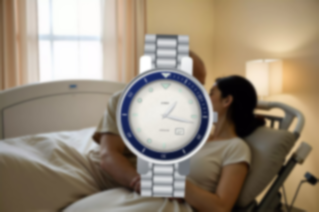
1.17
